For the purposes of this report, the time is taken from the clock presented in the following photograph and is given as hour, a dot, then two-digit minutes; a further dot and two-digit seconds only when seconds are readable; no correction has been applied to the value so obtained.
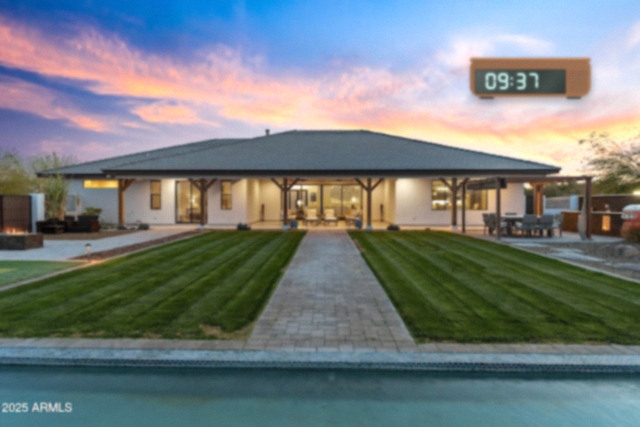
9.37
